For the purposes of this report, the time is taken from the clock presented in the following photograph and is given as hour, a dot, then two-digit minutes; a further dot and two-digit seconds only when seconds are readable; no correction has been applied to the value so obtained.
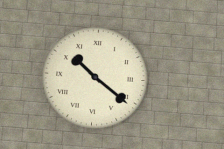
10.21
